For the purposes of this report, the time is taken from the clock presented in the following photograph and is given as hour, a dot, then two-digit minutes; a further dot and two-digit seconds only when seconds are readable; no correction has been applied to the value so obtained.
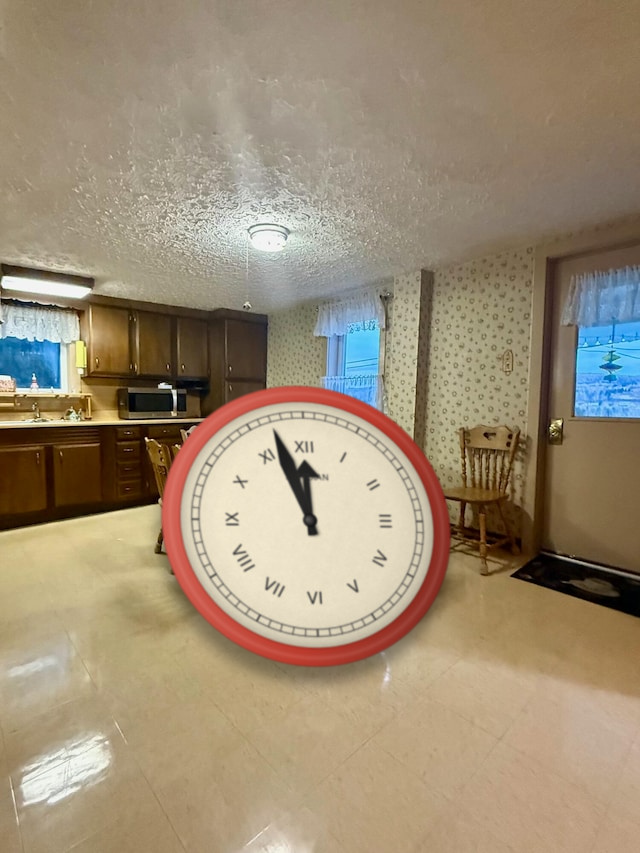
11.57
